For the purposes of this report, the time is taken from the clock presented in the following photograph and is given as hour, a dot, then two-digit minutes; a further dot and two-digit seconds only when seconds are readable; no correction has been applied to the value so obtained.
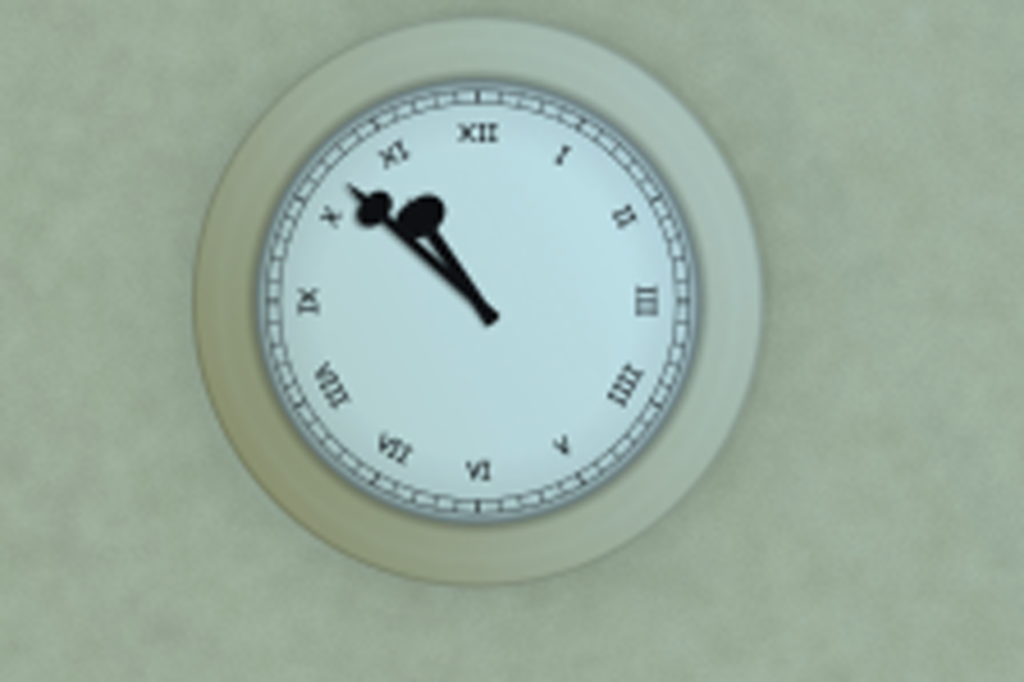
10.52
